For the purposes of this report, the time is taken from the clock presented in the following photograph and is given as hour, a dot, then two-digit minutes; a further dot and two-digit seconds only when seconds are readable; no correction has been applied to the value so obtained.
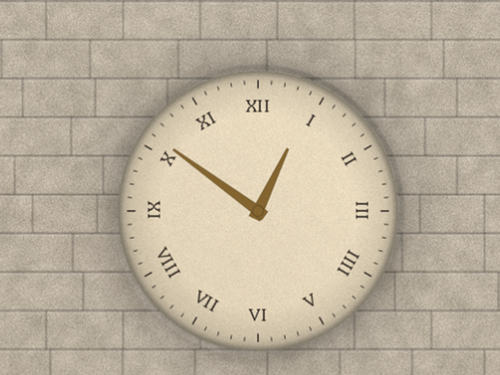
12.51
